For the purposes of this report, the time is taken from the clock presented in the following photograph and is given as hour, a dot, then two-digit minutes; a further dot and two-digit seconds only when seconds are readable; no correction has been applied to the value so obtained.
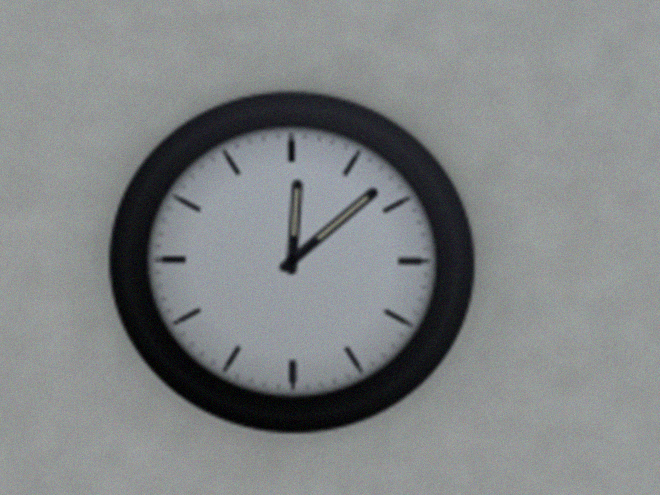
12.08
